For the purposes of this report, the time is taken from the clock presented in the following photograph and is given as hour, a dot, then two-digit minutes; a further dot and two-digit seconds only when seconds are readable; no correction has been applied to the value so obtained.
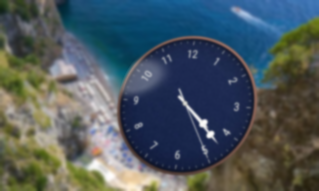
4.22.25
